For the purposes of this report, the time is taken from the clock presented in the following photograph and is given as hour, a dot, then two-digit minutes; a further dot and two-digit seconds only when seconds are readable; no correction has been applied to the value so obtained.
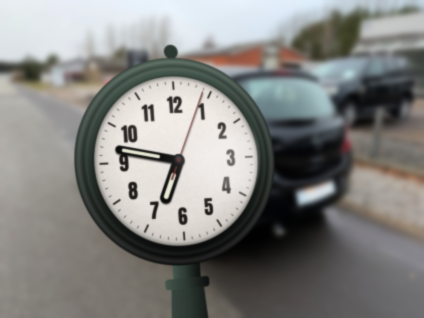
6.47.04
